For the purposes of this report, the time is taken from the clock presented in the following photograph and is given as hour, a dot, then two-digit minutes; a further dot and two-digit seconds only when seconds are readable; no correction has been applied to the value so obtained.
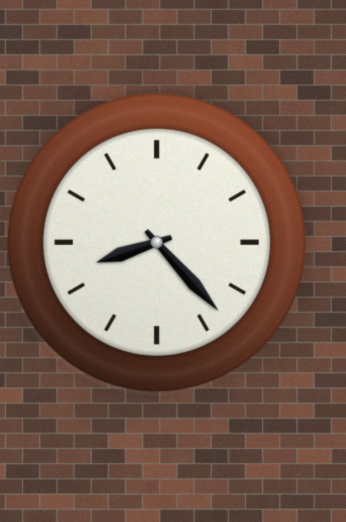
8.23
